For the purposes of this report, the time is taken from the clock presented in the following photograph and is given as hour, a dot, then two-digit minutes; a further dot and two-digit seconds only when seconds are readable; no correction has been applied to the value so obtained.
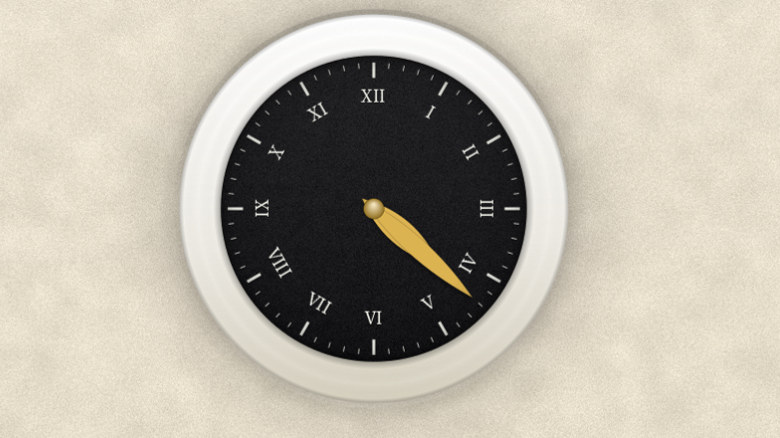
4.22
